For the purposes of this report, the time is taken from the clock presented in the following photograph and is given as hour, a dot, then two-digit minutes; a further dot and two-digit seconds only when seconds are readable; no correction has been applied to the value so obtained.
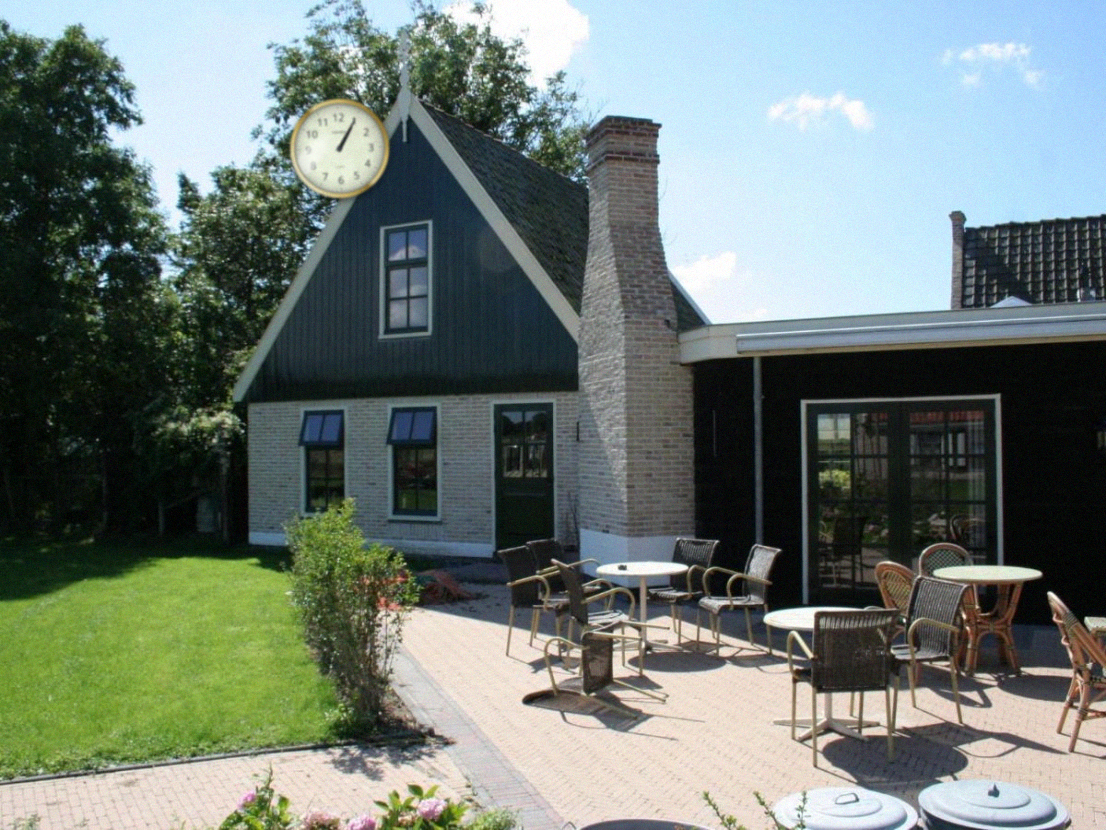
1.05
